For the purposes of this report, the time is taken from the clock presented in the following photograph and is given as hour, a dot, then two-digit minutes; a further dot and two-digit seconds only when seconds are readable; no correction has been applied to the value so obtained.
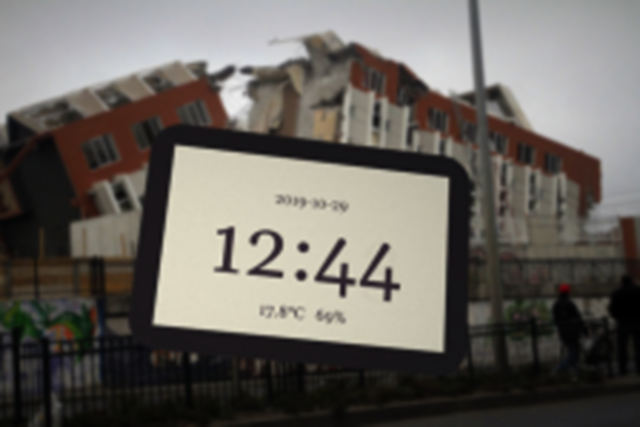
12.44
